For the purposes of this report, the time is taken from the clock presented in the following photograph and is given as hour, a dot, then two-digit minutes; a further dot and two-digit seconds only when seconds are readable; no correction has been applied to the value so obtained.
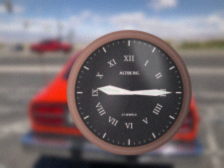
9.15
